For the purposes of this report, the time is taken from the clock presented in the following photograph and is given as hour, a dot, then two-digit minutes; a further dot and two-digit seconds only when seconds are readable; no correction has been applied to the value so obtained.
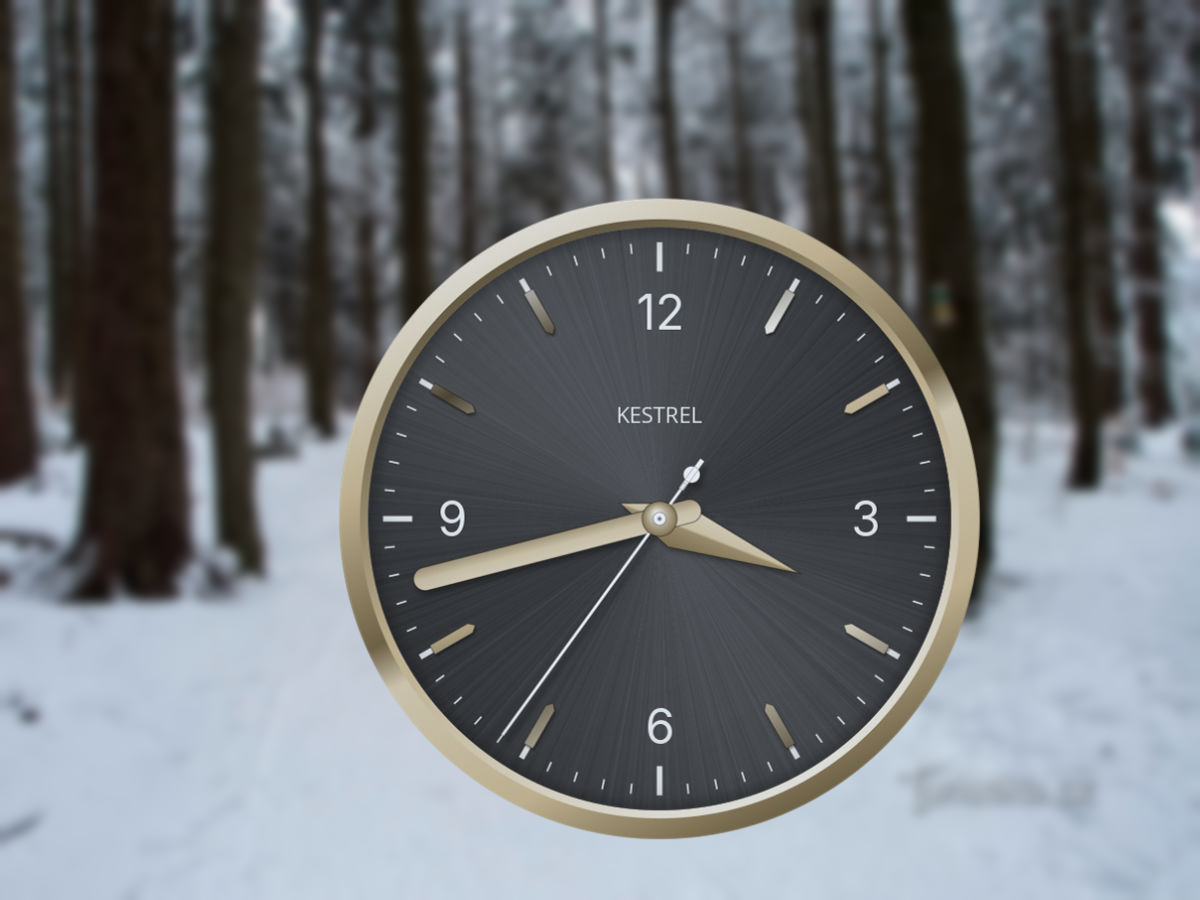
3.42.36
